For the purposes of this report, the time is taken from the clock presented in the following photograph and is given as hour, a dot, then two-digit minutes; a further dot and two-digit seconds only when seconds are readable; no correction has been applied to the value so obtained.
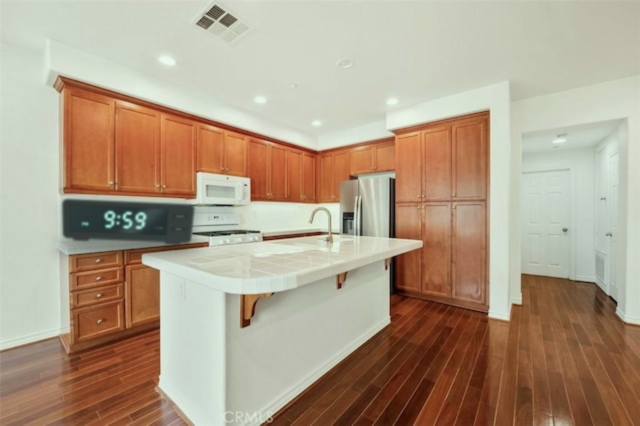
9.59
